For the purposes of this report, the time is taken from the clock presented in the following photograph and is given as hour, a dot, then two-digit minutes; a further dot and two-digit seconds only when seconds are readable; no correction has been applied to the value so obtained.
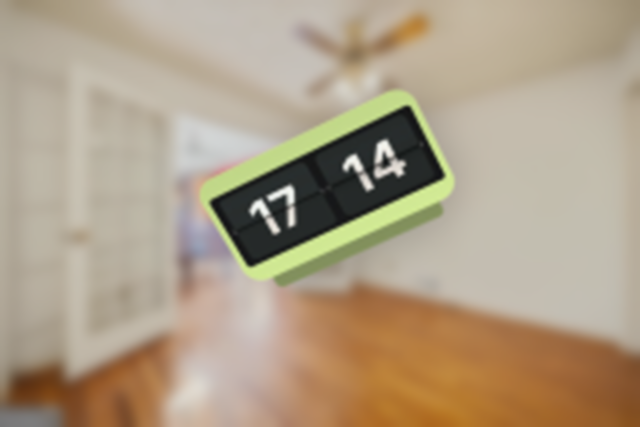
17.14
